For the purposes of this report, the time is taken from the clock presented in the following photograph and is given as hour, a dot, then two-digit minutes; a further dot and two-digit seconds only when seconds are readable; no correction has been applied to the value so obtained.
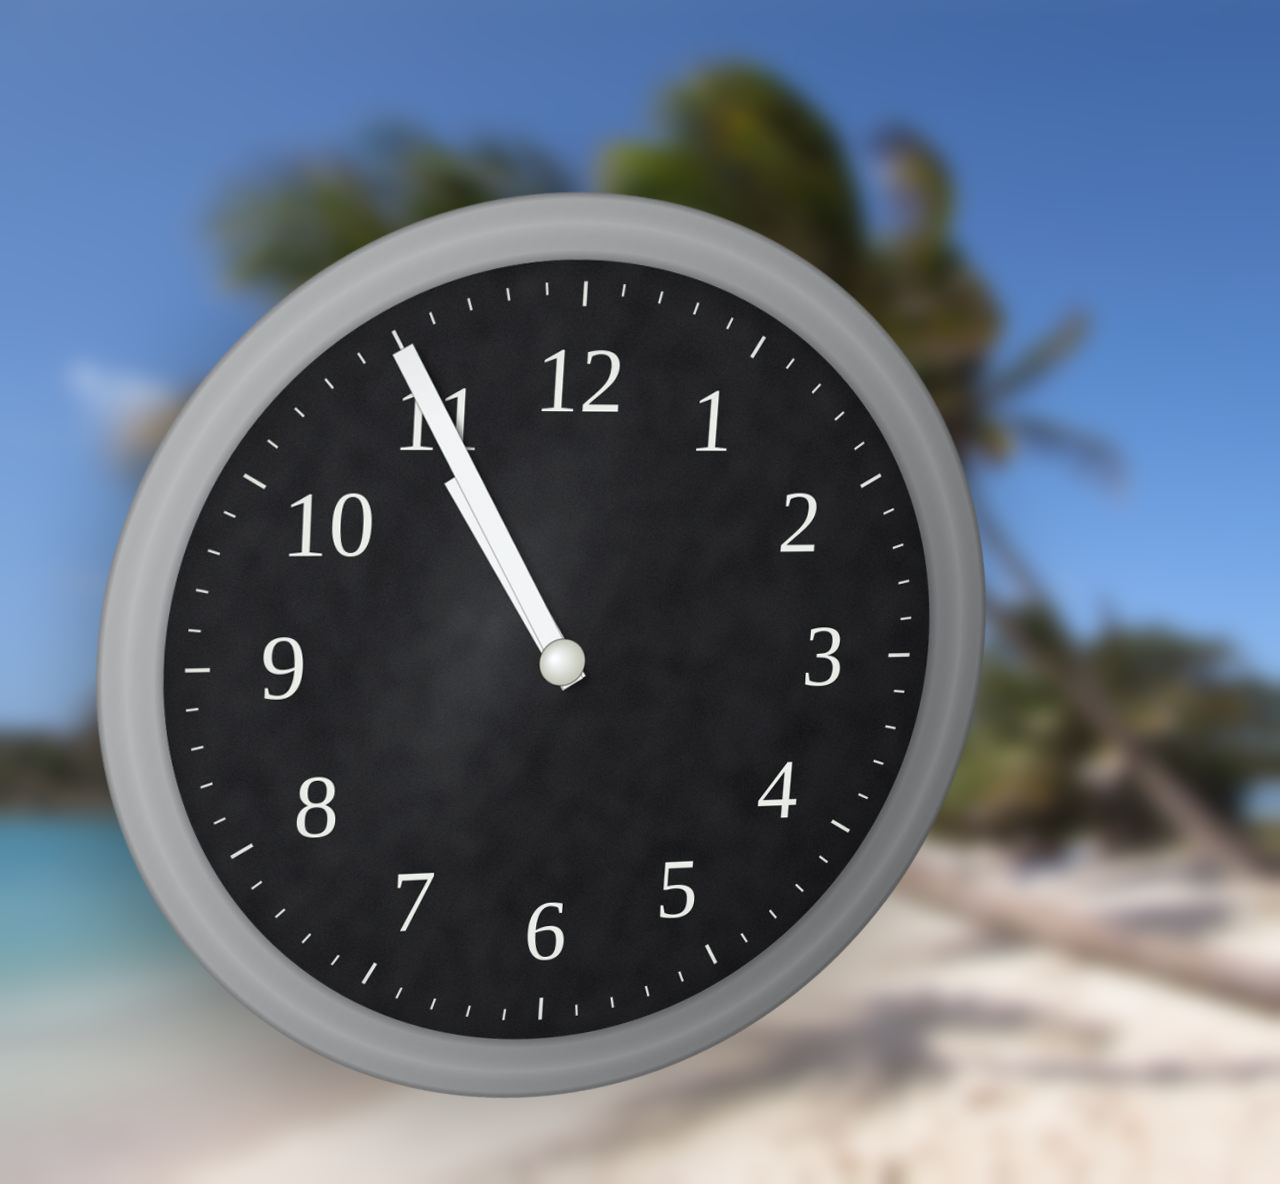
10.55
